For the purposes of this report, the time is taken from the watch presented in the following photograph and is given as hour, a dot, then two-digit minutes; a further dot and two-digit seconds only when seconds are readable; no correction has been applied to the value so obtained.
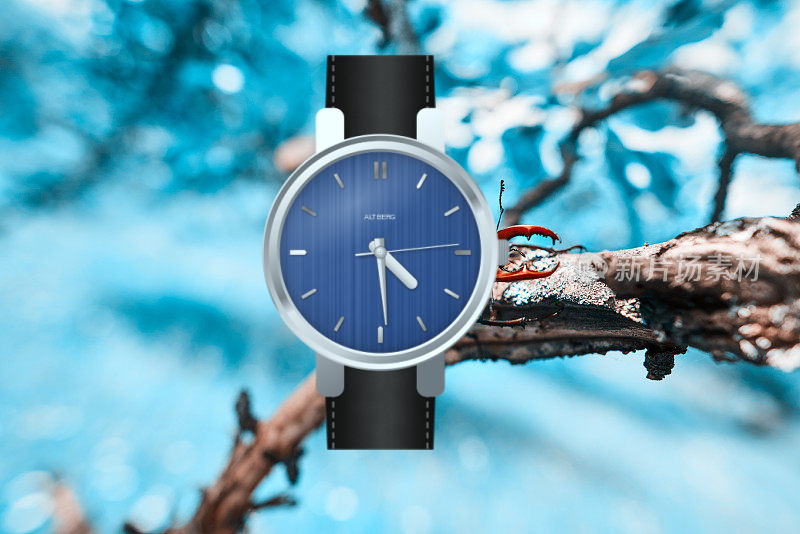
4.29.14
